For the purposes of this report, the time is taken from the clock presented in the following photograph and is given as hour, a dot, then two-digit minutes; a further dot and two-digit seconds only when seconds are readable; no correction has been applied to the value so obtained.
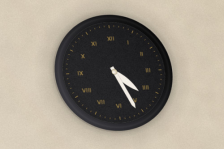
4.26
